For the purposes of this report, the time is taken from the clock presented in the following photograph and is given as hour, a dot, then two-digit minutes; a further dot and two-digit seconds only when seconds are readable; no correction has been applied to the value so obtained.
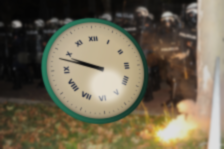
9.48
